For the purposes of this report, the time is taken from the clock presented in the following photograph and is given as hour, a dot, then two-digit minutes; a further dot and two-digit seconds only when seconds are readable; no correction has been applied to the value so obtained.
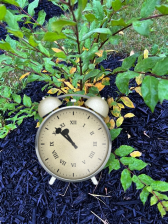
10.52
